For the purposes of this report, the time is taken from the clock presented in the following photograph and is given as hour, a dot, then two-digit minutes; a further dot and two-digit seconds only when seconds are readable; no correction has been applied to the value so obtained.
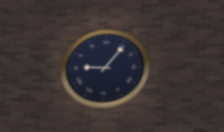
9.06
